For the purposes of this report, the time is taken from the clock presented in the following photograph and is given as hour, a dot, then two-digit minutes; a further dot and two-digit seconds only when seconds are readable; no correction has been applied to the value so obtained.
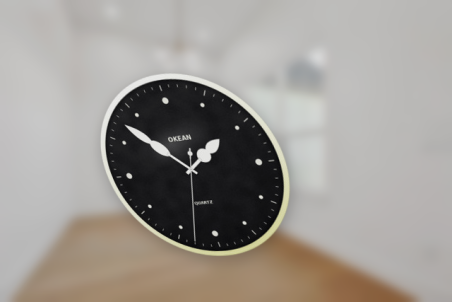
1.52.33
